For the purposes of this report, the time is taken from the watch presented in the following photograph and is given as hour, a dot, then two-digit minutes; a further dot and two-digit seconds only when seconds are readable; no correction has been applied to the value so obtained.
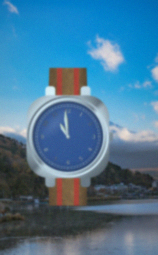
10.59
